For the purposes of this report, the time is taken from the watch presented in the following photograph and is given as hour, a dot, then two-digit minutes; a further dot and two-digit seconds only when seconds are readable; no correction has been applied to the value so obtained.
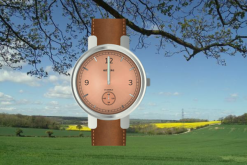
12.00
